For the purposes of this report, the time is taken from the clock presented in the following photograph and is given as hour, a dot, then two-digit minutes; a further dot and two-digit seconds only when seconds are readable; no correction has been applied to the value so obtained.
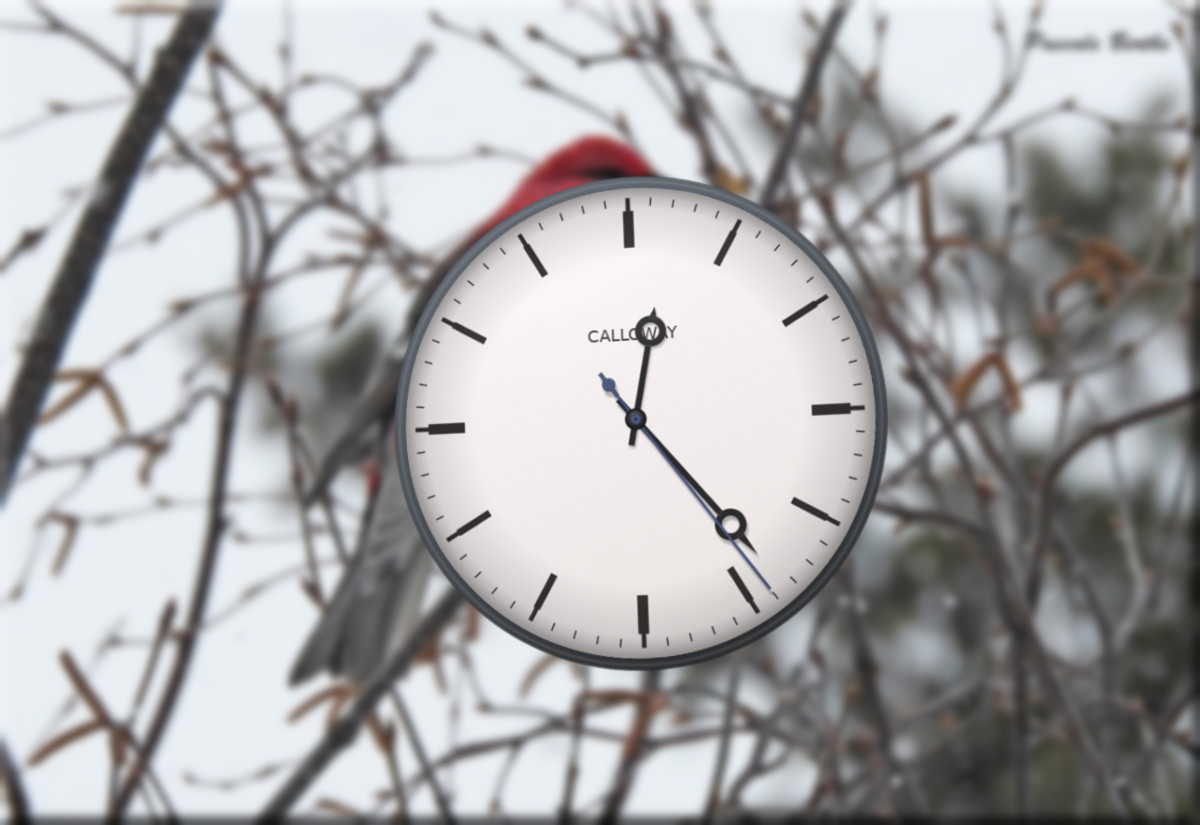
12.23.24
